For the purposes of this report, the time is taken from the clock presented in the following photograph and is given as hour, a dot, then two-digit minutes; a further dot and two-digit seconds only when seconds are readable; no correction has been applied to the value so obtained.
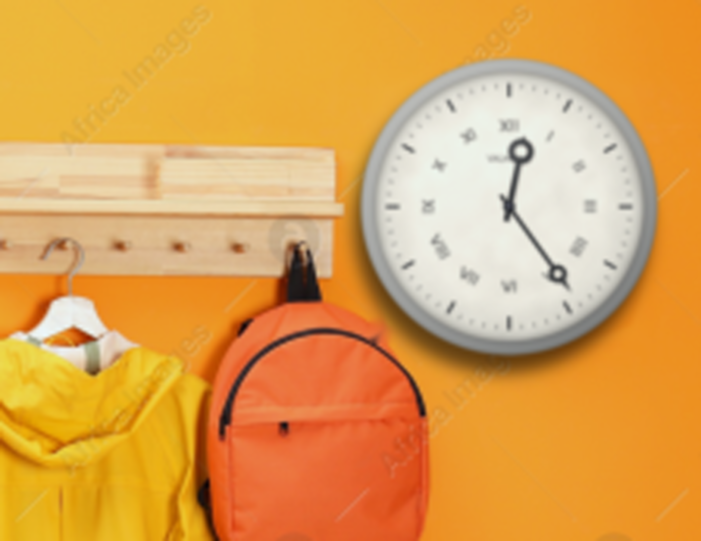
12.24
